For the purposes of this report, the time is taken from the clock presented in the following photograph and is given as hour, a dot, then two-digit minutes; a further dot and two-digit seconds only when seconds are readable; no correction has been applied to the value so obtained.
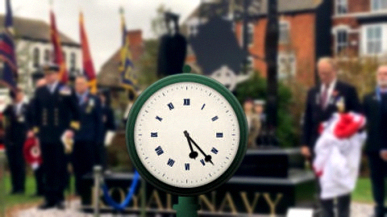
5.23
